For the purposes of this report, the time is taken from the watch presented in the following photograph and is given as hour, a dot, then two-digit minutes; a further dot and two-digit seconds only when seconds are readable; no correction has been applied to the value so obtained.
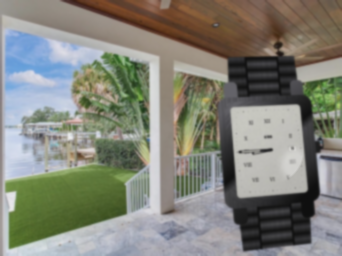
8.45
